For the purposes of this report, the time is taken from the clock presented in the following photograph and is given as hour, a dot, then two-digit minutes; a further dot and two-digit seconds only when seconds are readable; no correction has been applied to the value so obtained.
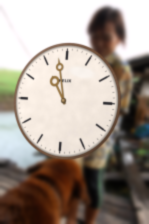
10.58
